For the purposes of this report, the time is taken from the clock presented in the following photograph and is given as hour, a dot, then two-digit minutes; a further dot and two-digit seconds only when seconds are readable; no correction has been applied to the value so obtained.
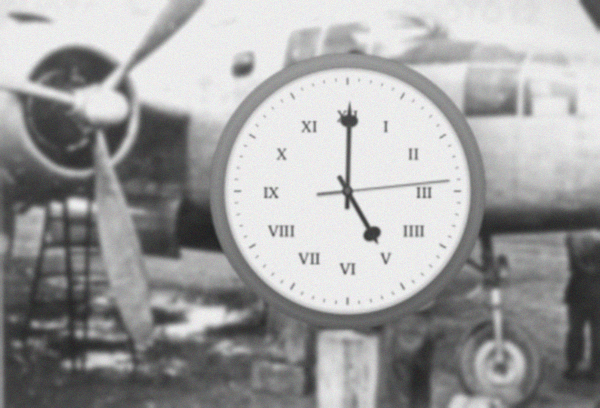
5.00.14
